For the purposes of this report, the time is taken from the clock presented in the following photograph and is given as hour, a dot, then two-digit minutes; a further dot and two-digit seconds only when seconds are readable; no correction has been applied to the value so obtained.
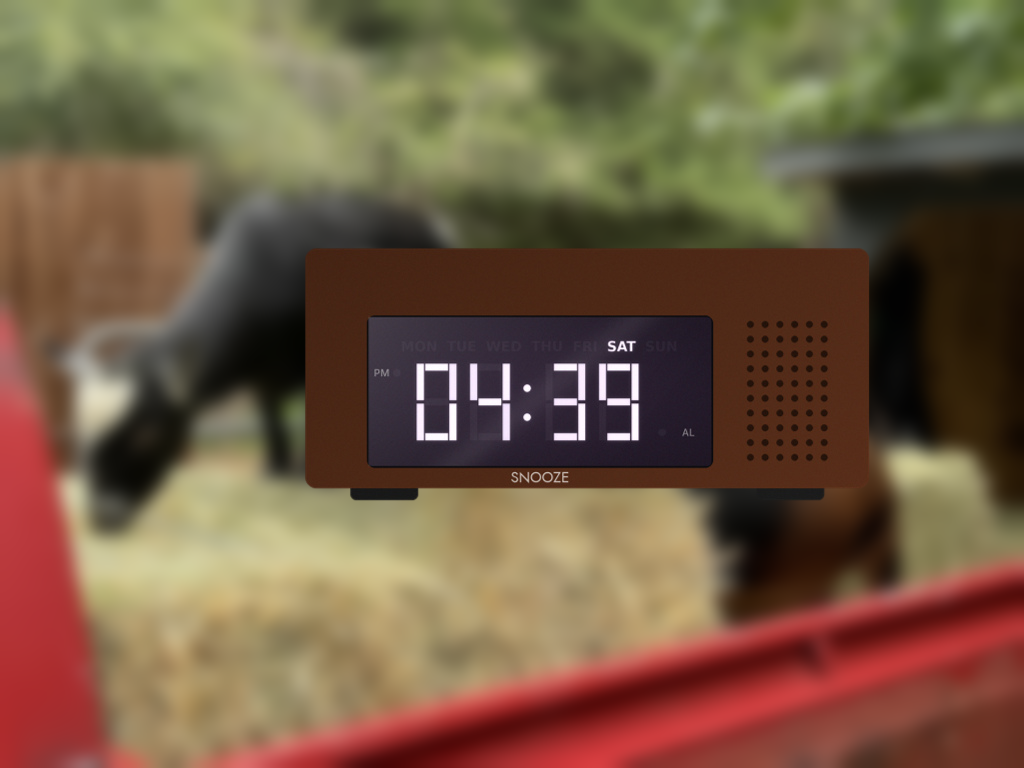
4.39
